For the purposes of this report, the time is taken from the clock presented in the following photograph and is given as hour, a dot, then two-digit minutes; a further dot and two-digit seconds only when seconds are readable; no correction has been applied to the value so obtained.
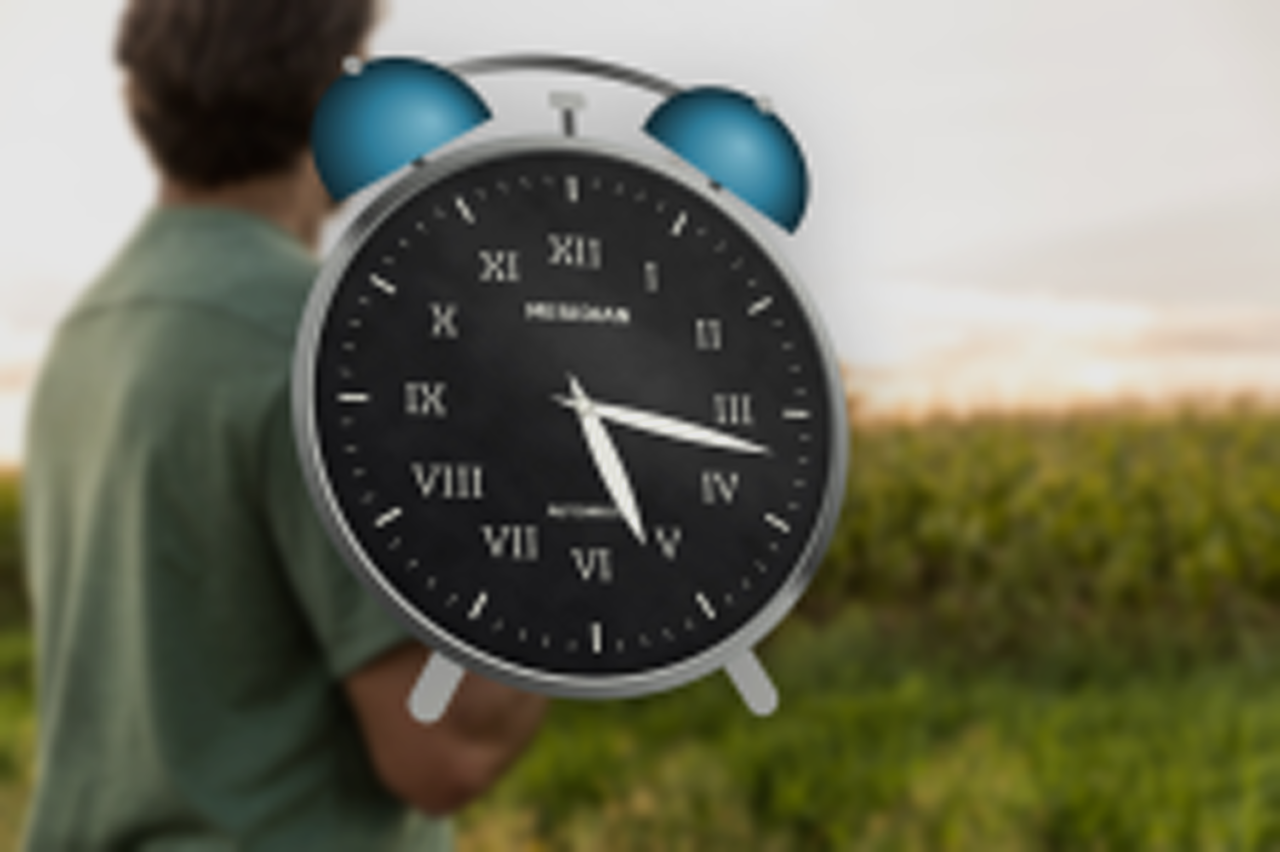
5.17
